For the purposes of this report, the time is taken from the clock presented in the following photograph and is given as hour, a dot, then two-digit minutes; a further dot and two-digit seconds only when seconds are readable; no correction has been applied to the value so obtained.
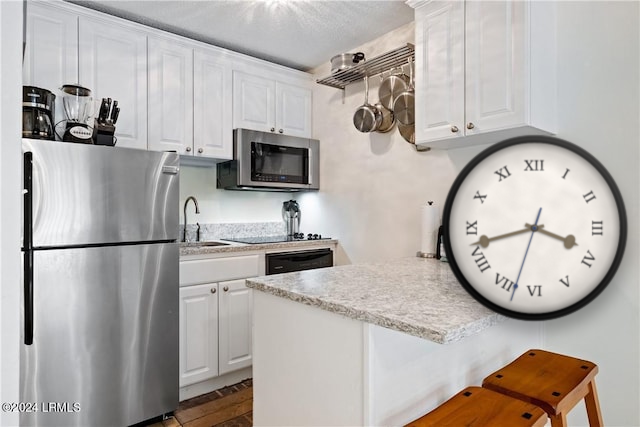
3.42.33
